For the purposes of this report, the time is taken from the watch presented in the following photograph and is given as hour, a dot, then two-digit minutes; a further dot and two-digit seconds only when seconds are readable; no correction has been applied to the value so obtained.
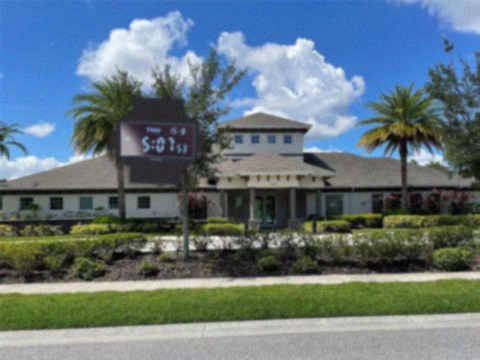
5.07
